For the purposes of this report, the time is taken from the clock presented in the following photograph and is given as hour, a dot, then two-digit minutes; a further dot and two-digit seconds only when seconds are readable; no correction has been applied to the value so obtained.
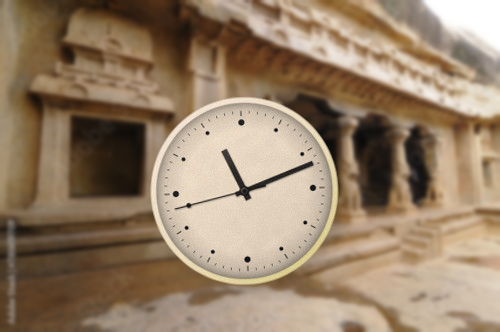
11.11.43
